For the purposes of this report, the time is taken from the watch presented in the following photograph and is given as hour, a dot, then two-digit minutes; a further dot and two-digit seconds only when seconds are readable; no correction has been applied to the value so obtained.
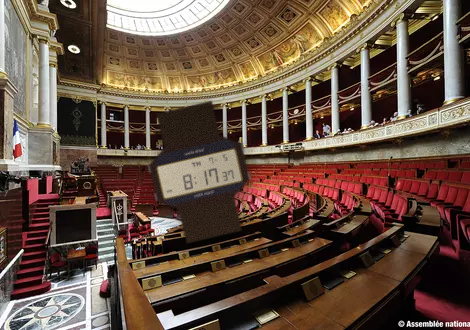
8.17
